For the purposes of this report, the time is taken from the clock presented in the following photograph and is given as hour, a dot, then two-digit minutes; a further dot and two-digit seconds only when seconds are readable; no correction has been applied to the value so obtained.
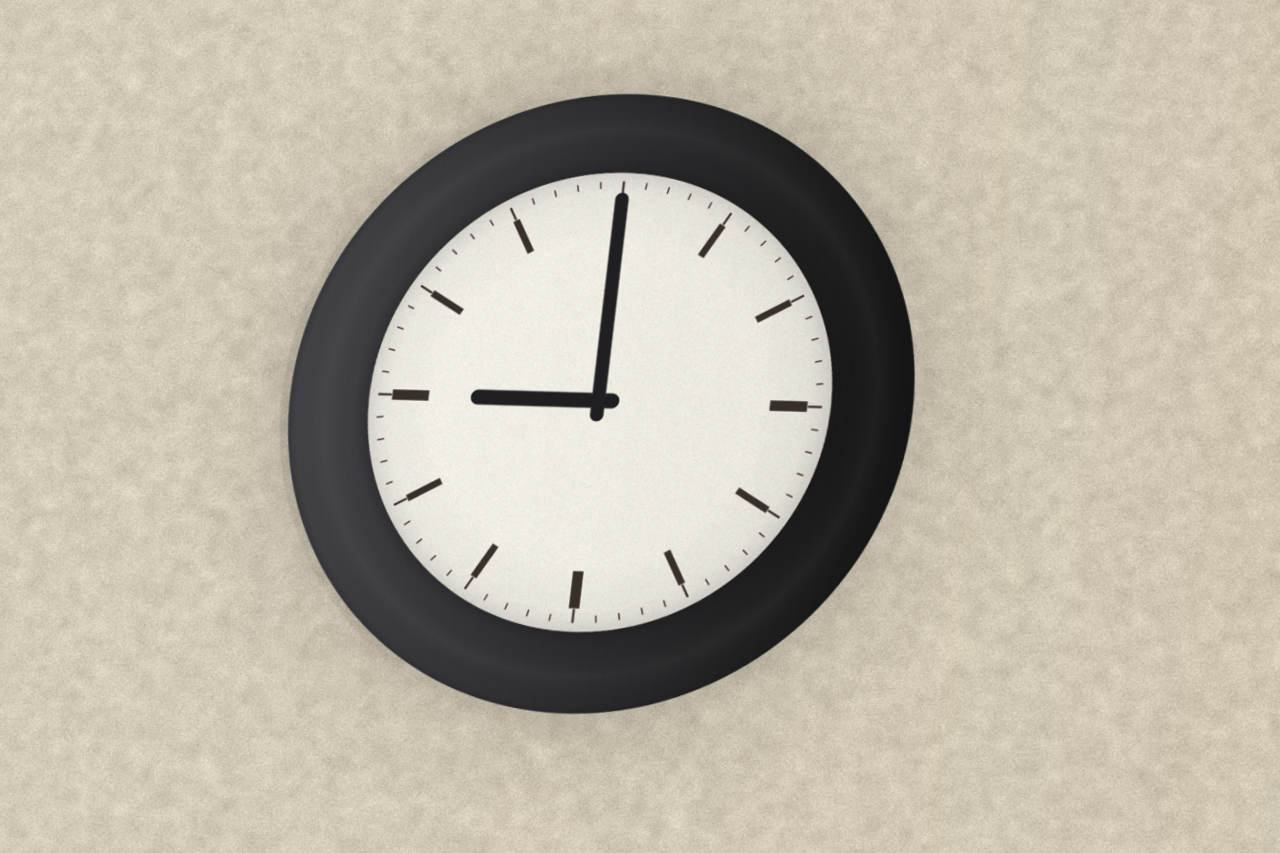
9.00
